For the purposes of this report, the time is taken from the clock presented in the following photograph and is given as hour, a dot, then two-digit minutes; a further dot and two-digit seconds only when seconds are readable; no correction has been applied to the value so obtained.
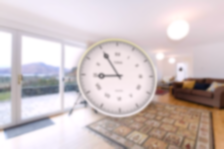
8.55
